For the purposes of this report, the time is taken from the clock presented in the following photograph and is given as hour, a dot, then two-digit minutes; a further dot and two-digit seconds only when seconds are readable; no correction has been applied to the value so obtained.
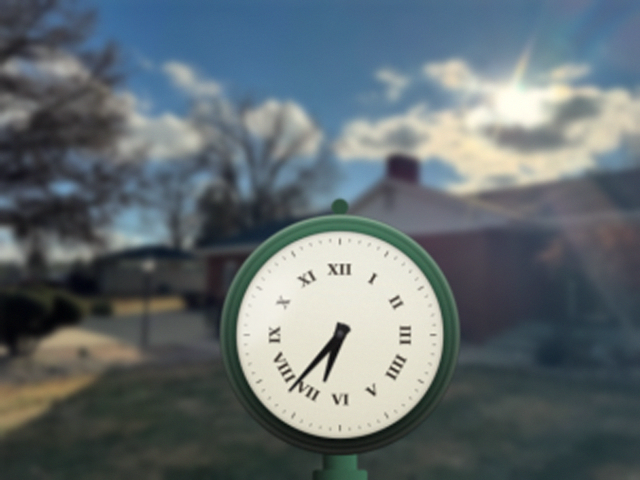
6.37
